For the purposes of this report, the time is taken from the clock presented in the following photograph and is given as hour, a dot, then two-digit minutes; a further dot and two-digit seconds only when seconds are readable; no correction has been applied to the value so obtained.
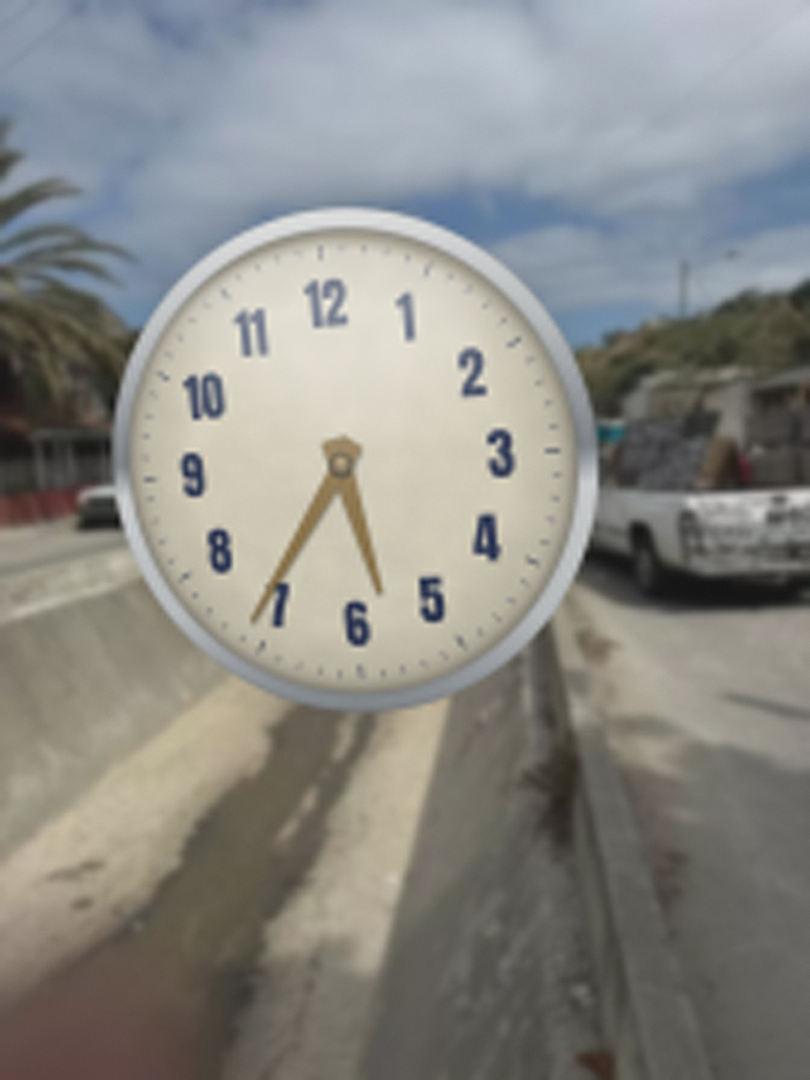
5.36
